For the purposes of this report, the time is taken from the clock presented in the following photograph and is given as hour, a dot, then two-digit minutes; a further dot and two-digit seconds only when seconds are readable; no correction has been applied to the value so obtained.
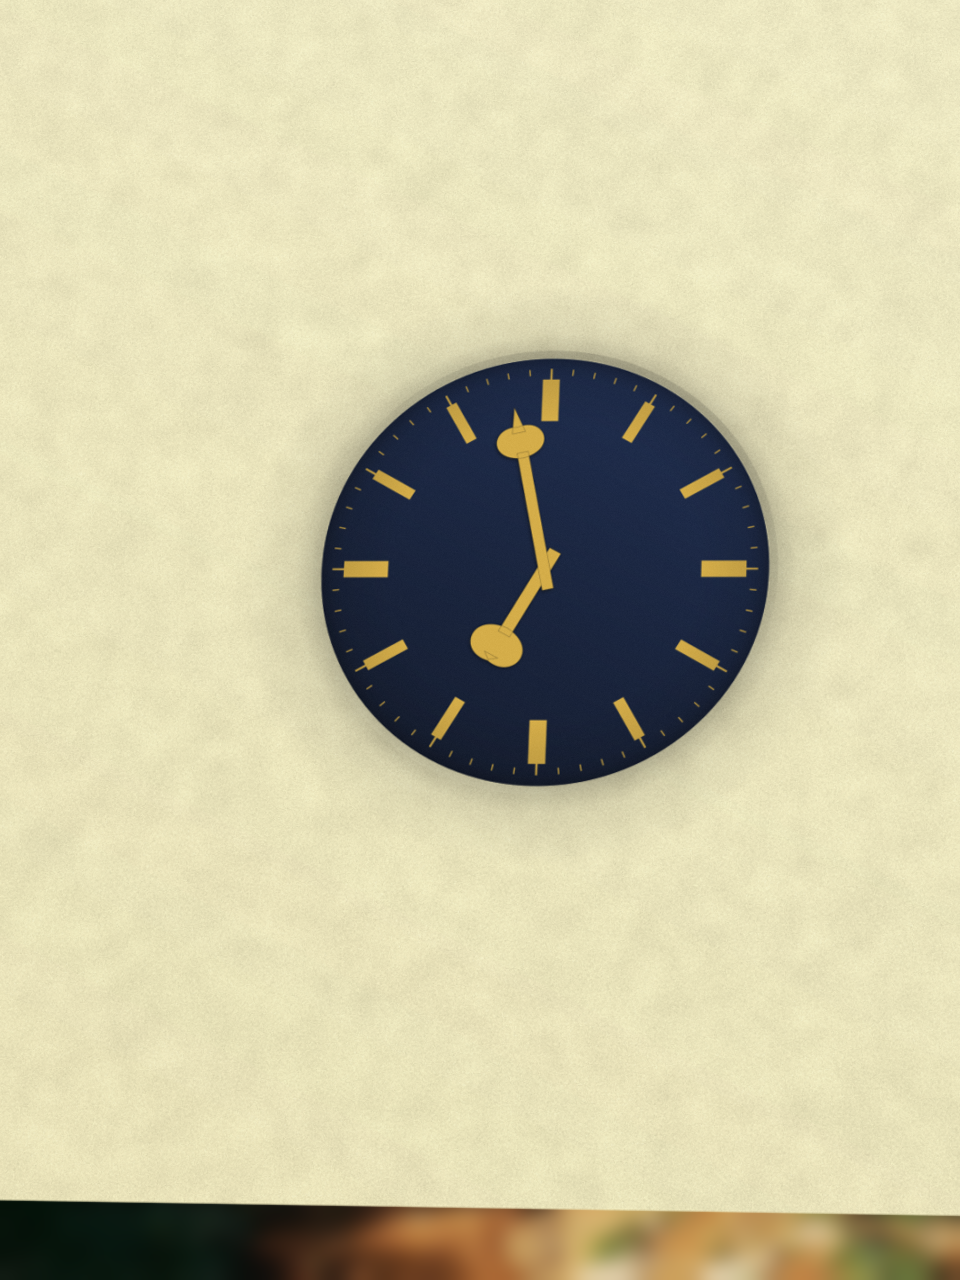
6.58
